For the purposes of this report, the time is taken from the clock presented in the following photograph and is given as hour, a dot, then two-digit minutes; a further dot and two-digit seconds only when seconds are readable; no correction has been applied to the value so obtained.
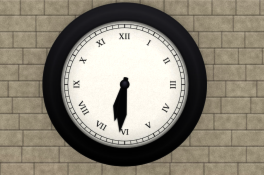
6.31
